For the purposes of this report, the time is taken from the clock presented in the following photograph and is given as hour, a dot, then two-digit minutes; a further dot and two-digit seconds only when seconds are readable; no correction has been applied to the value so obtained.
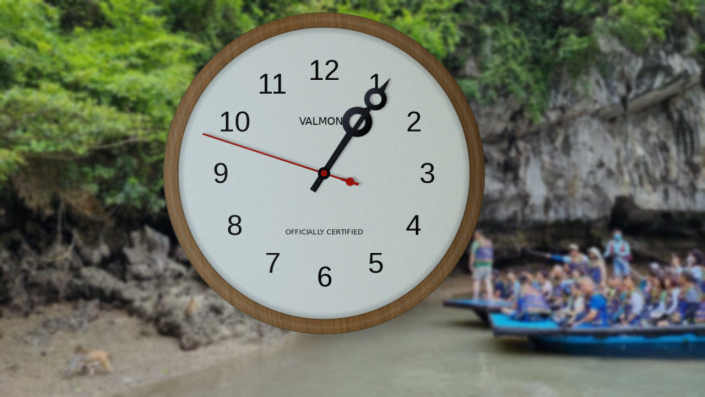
1.05.48
